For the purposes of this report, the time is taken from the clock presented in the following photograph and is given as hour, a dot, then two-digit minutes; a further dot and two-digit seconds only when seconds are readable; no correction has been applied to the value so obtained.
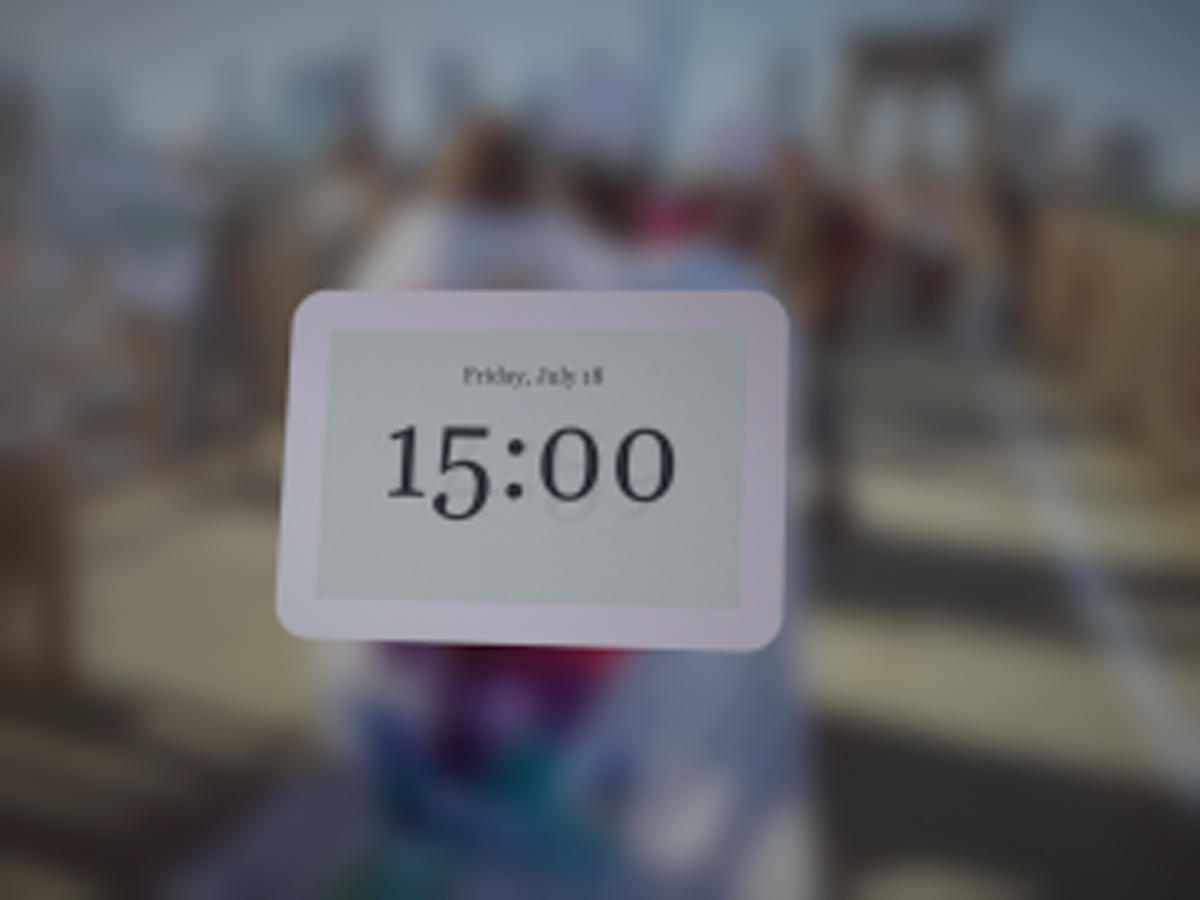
15.00
